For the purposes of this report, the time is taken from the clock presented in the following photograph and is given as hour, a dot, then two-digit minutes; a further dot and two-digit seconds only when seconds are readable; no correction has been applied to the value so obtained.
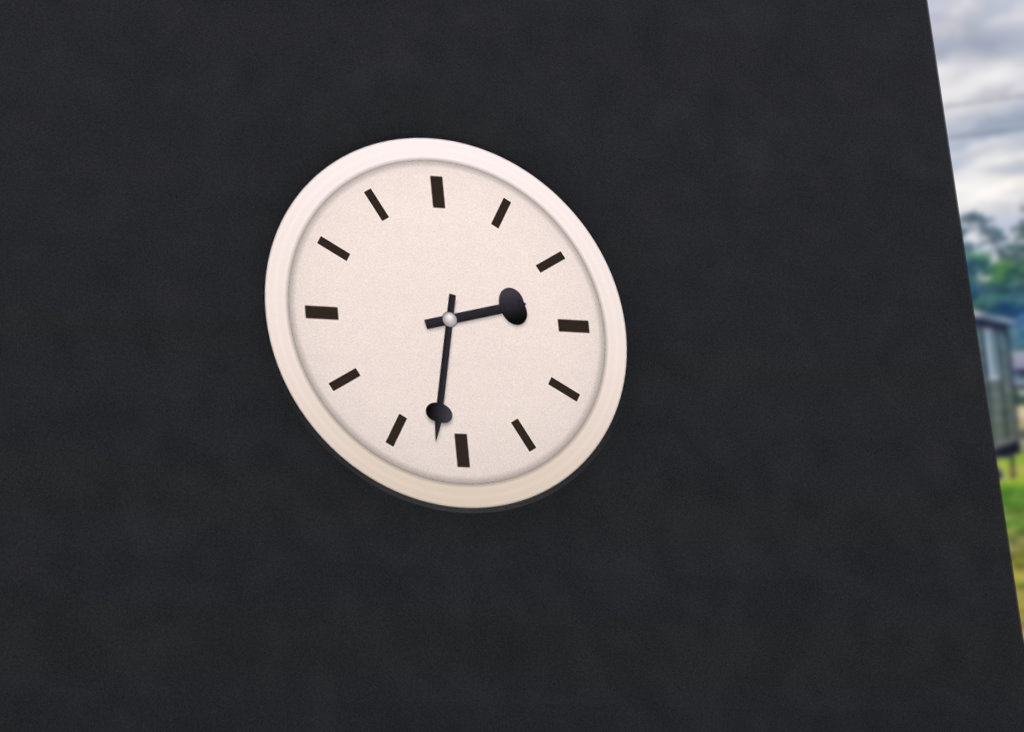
2.32
